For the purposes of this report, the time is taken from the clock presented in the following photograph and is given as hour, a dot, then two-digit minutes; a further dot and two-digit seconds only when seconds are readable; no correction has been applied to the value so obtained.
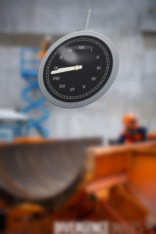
8.43
